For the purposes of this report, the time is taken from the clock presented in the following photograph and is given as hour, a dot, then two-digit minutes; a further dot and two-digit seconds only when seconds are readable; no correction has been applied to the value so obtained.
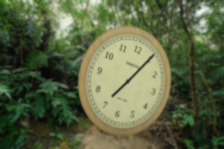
7.05
